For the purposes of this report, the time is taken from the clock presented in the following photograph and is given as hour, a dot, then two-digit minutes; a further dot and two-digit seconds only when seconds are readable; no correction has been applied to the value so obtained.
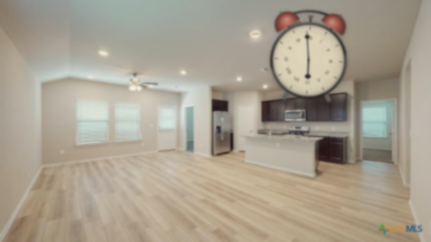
5.59
